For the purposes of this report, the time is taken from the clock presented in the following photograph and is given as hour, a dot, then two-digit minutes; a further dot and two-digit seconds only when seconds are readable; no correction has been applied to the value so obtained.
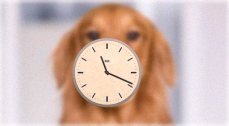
11.19
